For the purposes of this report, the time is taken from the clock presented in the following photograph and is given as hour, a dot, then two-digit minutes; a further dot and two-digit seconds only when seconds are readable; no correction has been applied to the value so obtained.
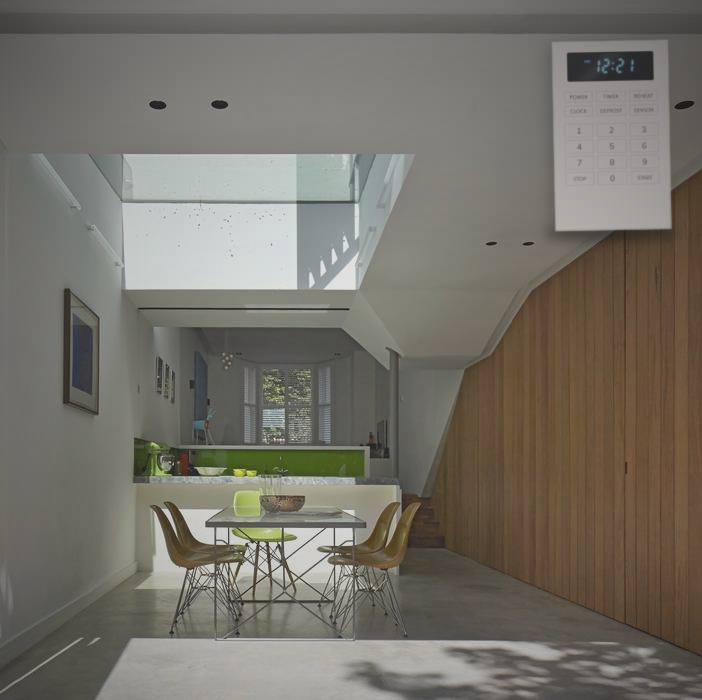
12.21
